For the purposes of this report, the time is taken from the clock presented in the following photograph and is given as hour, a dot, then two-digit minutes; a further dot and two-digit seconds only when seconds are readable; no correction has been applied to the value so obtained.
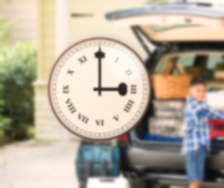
3.00
